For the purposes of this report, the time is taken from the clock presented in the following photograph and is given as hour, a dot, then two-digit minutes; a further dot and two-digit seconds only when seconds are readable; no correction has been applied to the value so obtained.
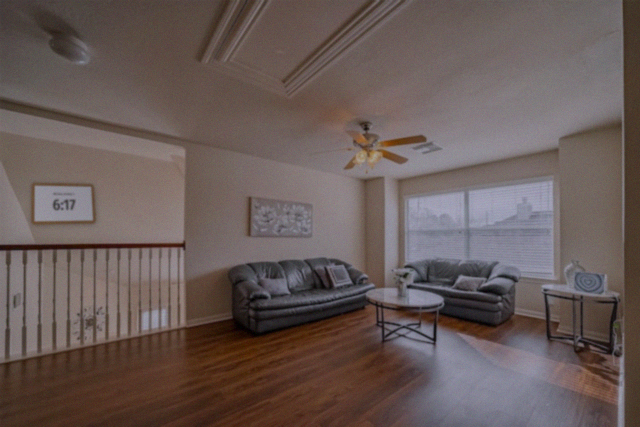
6.17
